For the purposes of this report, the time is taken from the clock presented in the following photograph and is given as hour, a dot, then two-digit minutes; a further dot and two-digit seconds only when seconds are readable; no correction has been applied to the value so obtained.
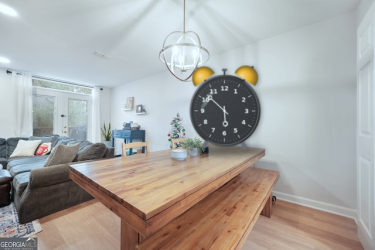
5.52
